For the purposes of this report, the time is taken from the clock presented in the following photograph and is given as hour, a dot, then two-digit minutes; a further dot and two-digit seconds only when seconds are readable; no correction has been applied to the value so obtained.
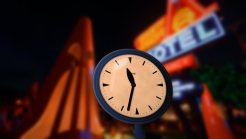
11.33
